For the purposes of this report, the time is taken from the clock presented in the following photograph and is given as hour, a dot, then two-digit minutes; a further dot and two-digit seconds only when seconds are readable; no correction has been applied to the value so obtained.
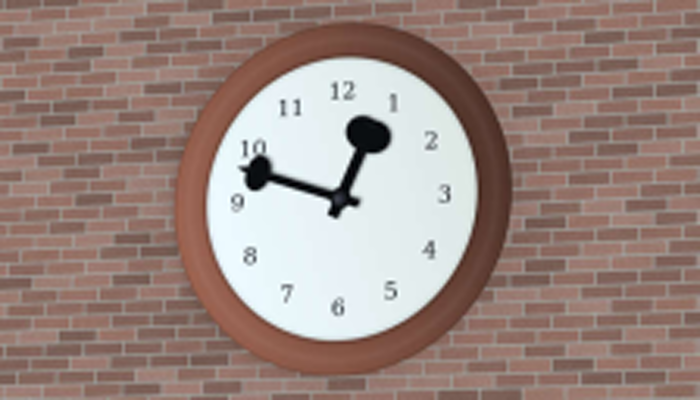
12.48
